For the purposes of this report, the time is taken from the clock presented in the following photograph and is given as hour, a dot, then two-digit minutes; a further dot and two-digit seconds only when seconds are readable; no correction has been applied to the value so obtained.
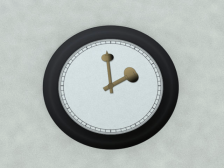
1.59
